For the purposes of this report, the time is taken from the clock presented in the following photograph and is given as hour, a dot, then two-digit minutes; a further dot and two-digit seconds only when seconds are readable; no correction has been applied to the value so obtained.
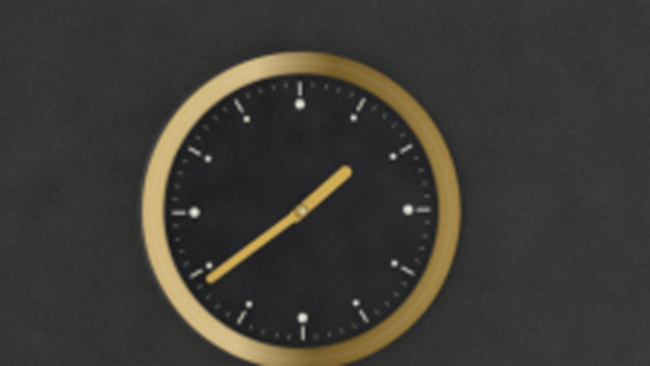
1.39
